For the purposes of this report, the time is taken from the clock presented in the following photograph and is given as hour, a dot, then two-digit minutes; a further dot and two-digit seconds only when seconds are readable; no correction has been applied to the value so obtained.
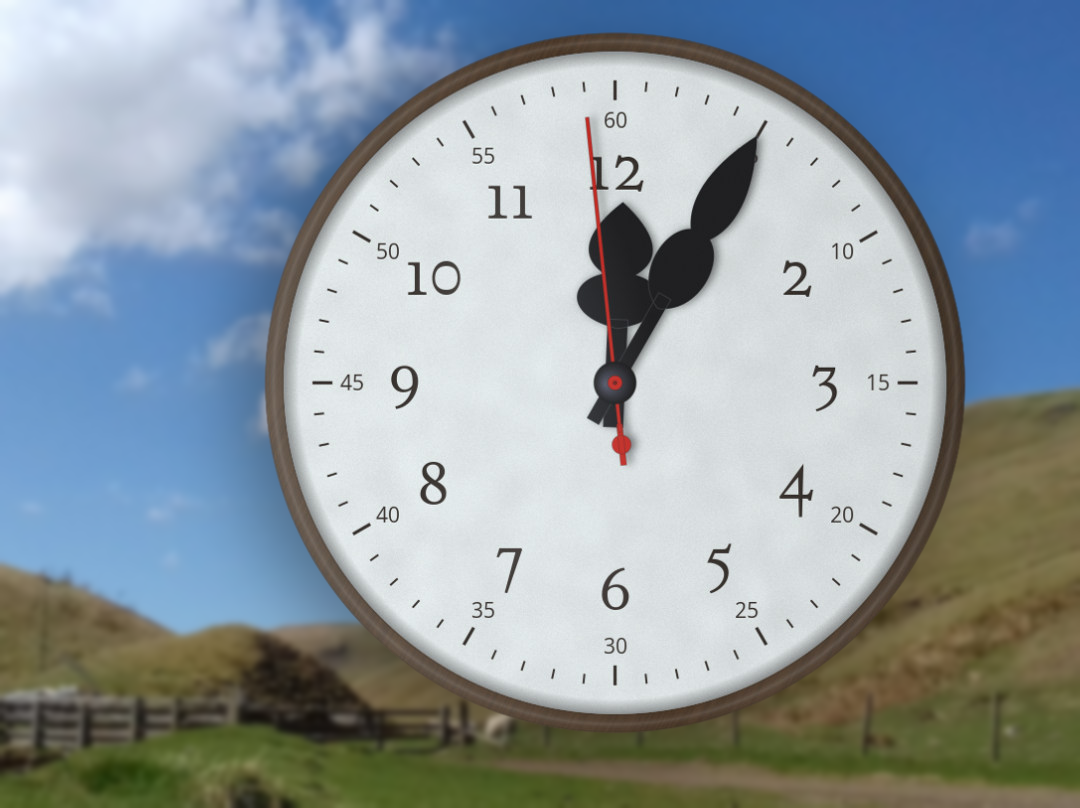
12.04.59
